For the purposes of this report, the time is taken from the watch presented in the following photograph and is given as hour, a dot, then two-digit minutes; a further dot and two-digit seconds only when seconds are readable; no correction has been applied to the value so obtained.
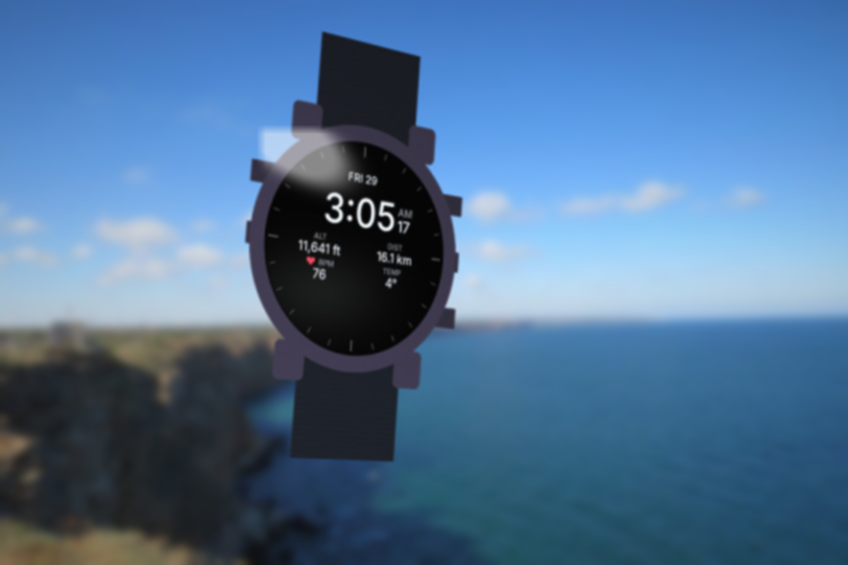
3.05.17
